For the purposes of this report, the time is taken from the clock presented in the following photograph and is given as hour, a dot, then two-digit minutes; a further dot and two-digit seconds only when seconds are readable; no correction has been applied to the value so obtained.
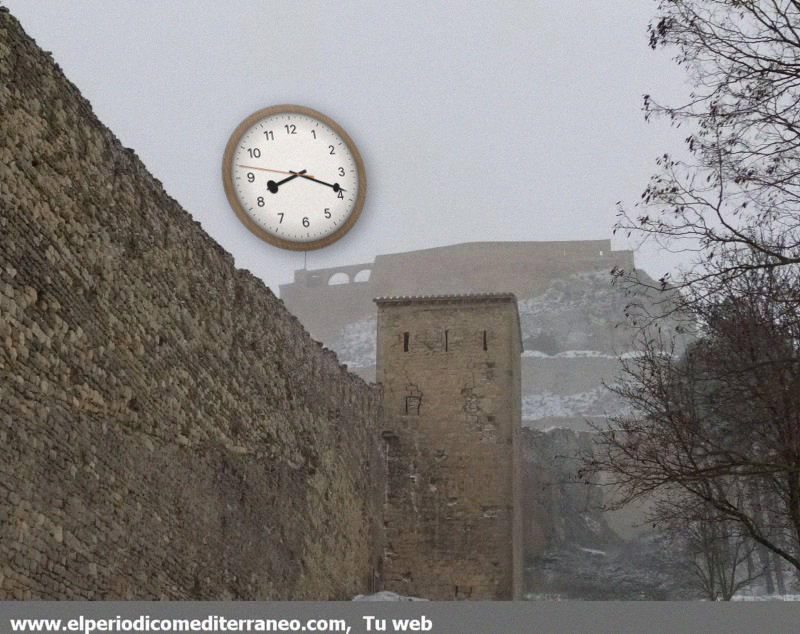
8.18.47
